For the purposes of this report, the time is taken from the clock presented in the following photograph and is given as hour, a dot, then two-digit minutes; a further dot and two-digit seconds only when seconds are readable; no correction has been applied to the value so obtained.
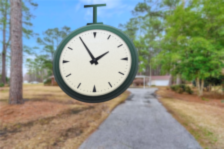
1.55
